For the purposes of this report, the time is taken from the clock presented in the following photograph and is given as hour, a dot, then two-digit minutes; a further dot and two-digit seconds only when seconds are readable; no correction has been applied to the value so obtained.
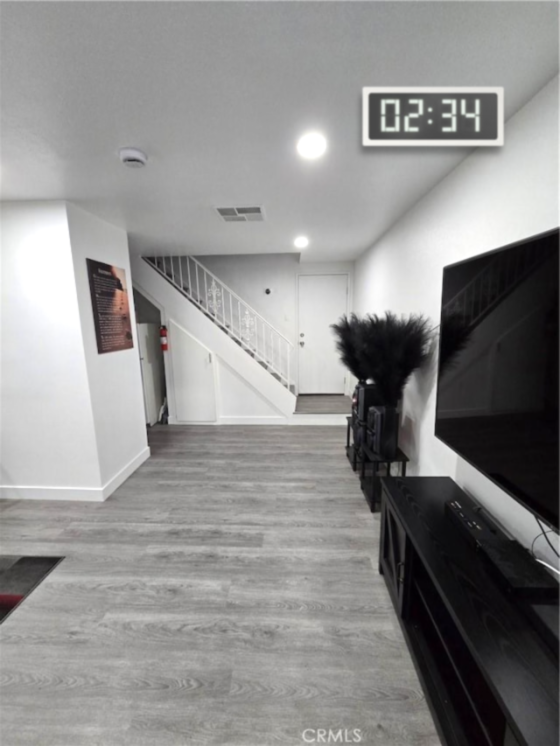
2.34
